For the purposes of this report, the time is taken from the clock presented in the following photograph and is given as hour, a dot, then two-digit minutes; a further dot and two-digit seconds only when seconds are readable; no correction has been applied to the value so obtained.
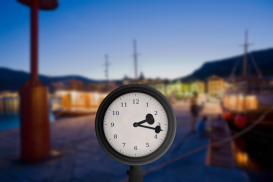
2.17
